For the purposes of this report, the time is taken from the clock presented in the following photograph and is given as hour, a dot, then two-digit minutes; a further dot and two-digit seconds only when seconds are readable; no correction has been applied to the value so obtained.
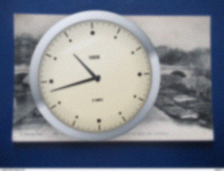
10.43
